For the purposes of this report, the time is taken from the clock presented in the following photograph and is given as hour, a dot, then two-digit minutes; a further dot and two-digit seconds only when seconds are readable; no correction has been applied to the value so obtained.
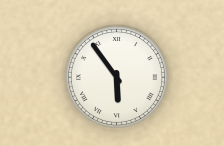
5.54
